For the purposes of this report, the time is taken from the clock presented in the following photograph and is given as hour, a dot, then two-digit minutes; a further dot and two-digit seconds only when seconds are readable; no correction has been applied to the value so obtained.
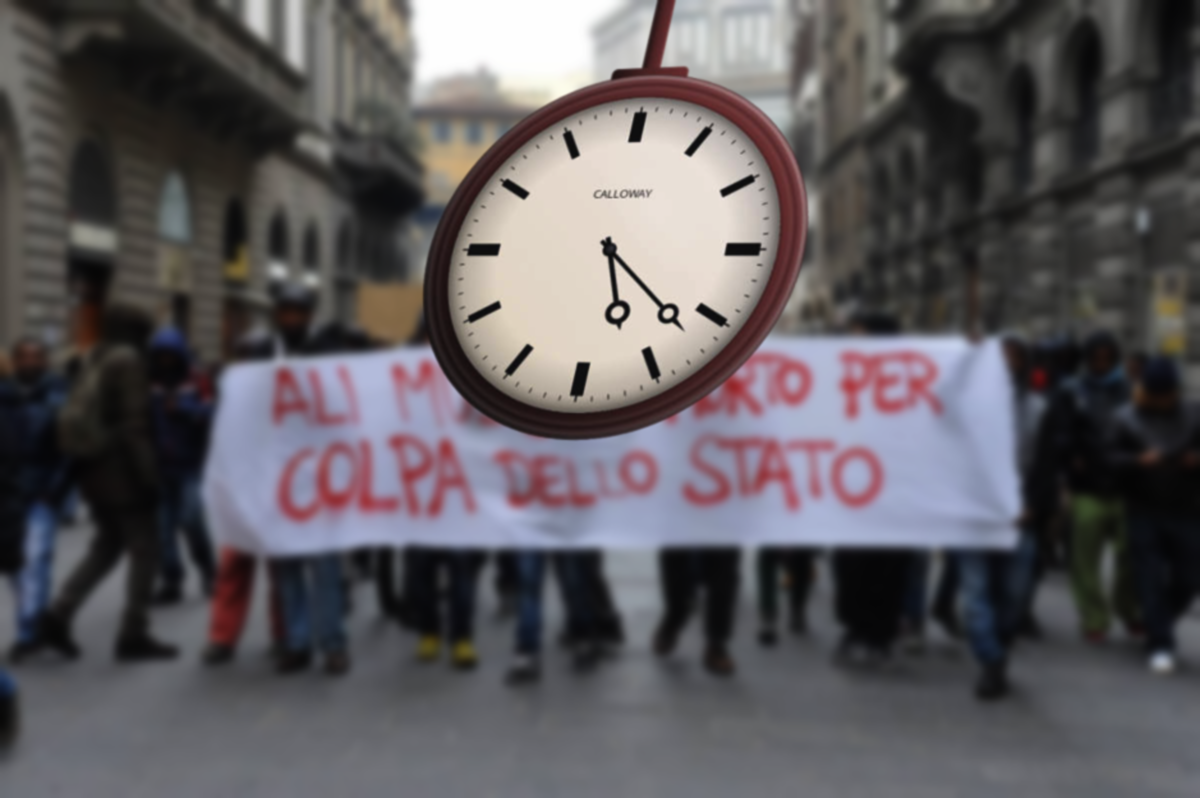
5.22
